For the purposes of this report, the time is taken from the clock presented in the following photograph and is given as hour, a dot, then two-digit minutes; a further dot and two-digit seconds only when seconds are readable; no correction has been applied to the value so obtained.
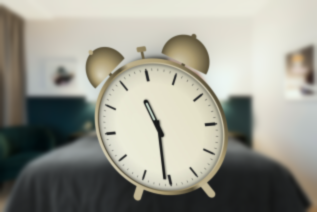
11.31
